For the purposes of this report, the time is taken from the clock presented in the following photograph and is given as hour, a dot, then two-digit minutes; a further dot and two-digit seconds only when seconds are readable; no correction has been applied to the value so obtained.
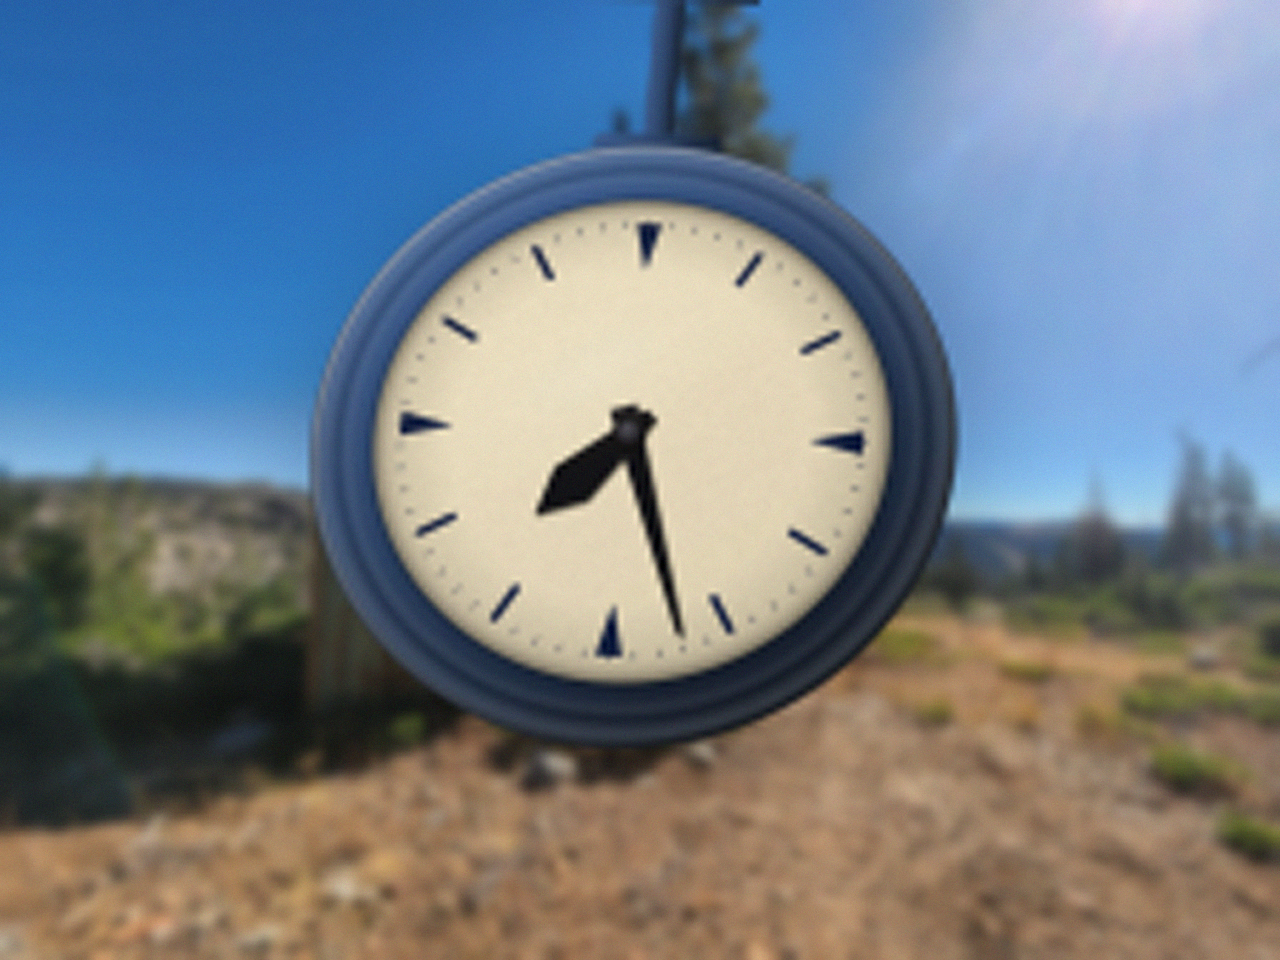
7.27
